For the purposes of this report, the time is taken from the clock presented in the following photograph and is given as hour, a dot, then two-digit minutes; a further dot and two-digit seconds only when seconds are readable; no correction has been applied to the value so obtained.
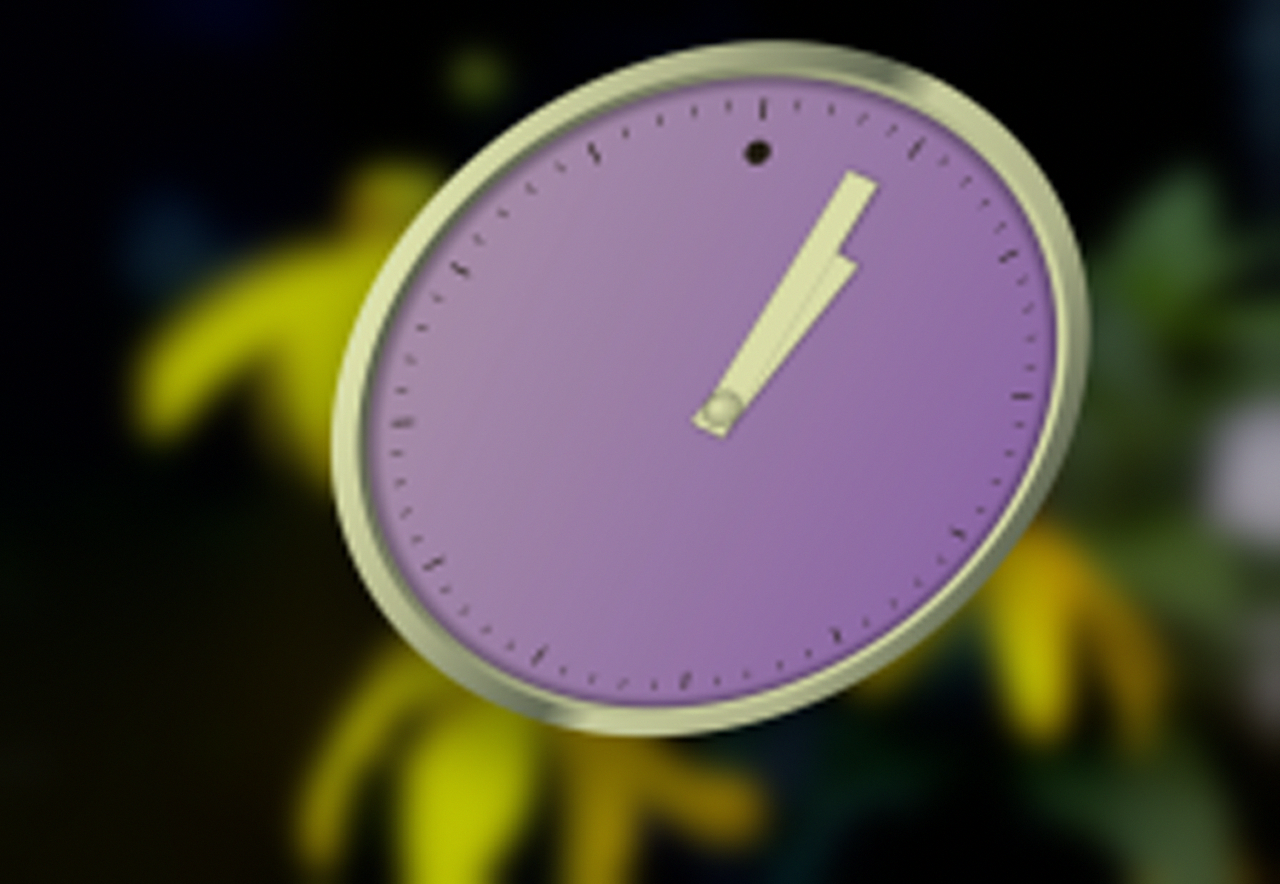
1.04
